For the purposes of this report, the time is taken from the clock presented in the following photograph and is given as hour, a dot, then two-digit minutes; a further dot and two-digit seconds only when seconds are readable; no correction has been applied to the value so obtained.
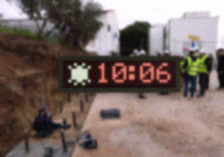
10.06
